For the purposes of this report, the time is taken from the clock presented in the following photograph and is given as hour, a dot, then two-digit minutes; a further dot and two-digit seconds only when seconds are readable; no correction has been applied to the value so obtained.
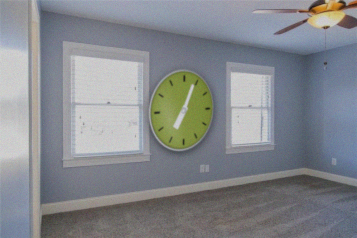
7.04
